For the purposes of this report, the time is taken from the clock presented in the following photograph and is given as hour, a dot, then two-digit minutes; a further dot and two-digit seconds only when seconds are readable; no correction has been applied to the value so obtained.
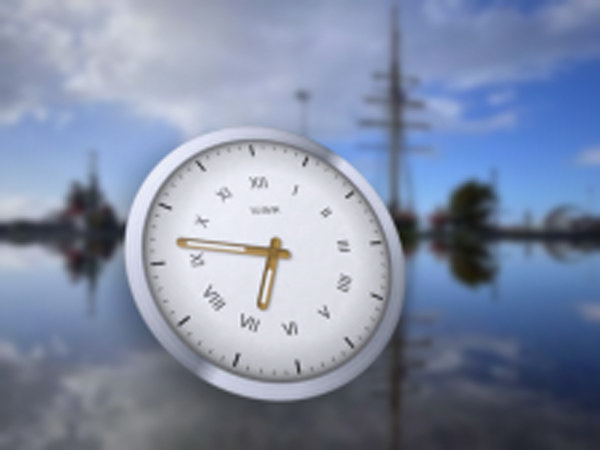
6.47
